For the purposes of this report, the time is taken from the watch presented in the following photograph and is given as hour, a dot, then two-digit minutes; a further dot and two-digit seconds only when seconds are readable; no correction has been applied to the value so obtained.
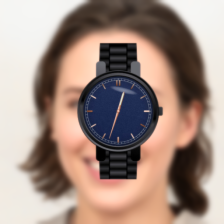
12.33
